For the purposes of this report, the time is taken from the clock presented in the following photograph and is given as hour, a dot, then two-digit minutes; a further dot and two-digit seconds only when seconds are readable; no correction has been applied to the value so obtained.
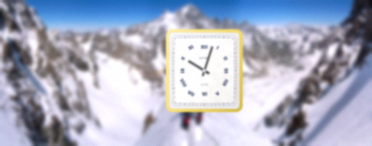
10.03
